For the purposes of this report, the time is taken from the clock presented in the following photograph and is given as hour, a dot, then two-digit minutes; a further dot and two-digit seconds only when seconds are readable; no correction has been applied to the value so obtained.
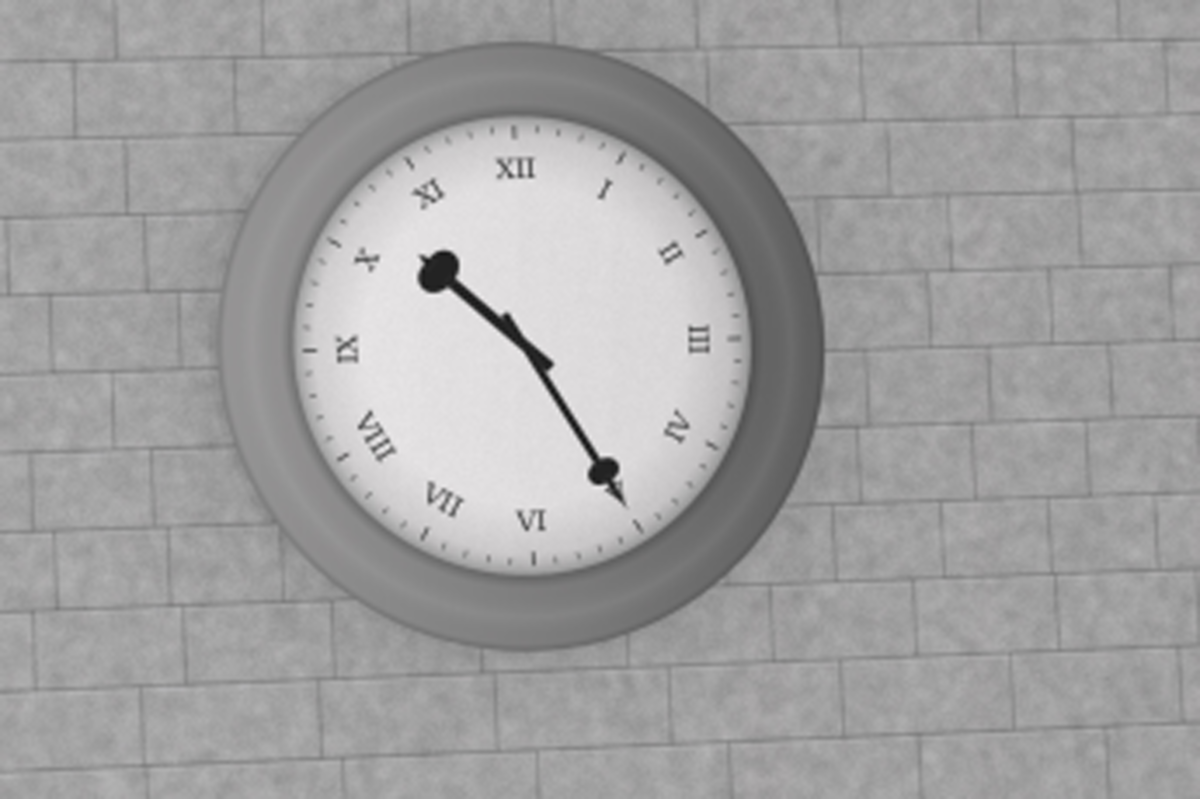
10.25
